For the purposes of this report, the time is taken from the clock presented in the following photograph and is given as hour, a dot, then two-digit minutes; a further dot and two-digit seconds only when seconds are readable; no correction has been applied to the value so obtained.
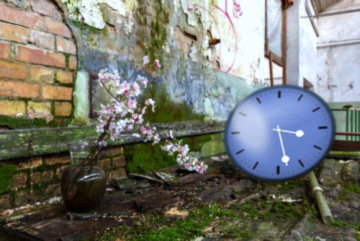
3.28
